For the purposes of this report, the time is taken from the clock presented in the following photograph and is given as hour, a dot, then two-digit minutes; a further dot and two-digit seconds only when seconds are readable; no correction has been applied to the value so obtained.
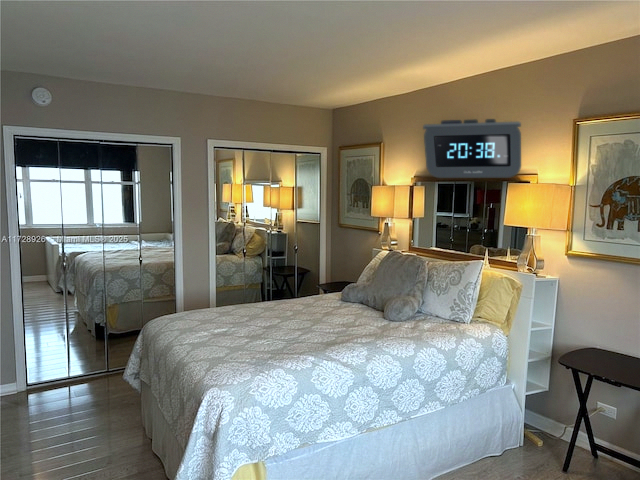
20.38
